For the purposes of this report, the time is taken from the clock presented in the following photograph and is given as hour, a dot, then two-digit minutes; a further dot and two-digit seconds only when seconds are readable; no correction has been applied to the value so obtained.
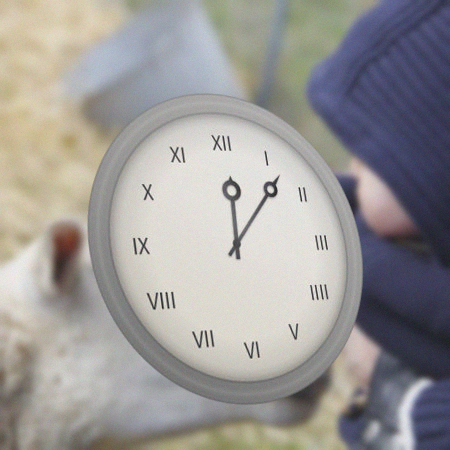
12.07
